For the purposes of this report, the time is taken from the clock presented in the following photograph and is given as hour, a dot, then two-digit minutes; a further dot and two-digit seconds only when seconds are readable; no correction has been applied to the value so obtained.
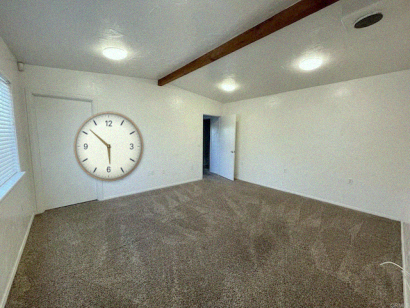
5.52
